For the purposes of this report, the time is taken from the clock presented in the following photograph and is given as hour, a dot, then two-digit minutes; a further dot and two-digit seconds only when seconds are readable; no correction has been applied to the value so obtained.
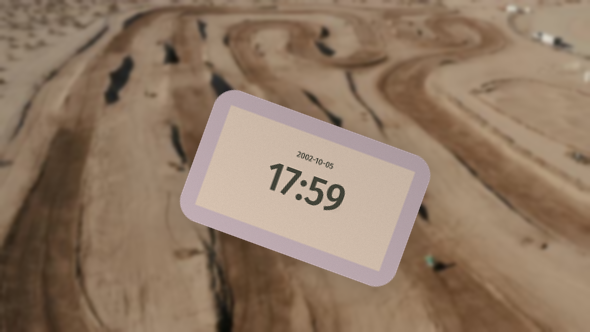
17.59
